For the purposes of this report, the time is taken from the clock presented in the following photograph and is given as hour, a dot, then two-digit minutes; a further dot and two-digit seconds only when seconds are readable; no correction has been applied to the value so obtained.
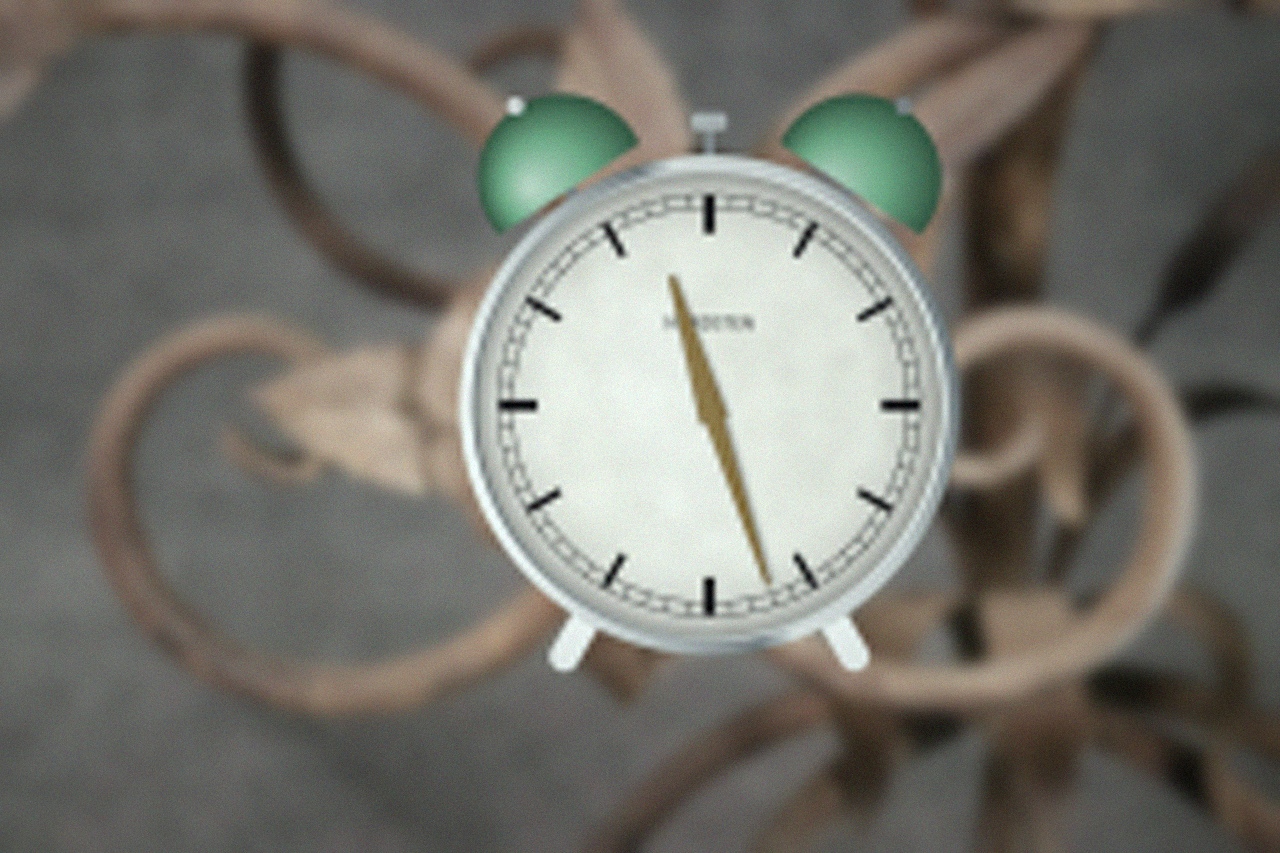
11.27
